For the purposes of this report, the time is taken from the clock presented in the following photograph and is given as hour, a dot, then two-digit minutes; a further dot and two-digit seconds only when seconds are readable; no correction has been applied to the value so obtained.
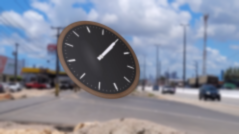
2.10
